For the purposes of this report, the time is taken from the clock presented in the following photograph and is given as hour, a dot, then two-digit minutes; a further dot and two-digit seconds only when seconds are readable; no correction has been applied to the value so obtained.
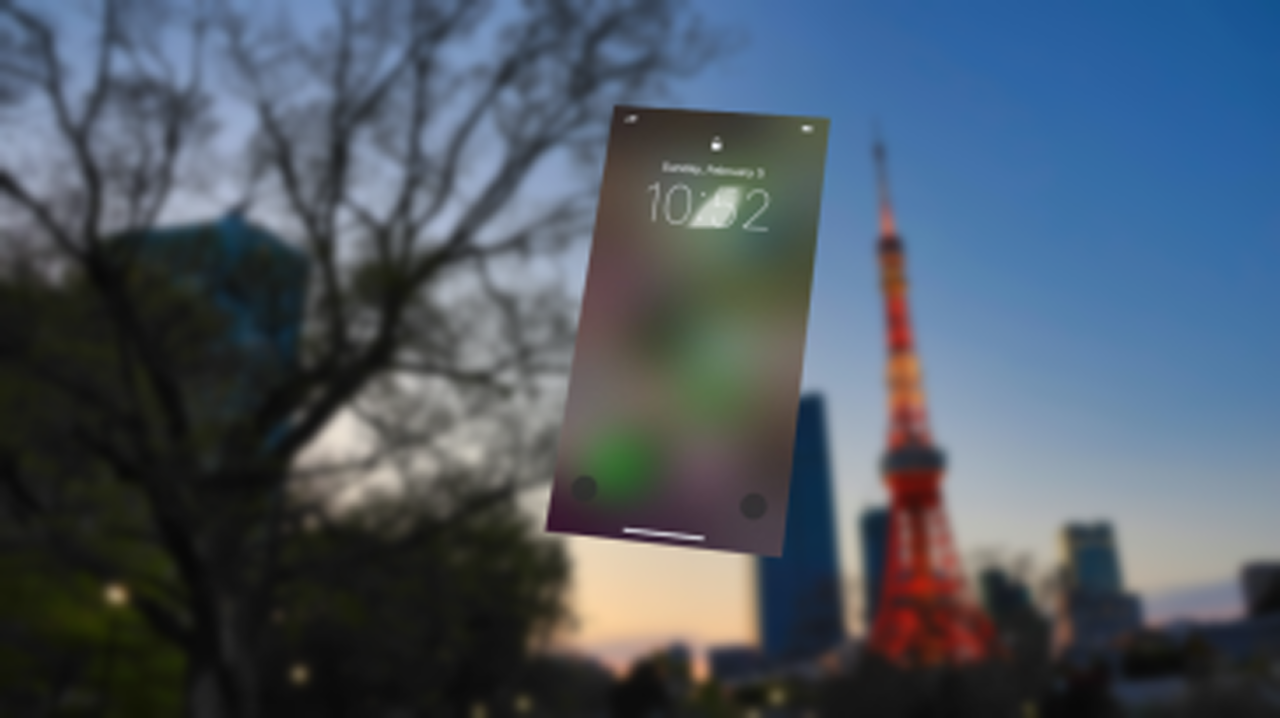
10.52
